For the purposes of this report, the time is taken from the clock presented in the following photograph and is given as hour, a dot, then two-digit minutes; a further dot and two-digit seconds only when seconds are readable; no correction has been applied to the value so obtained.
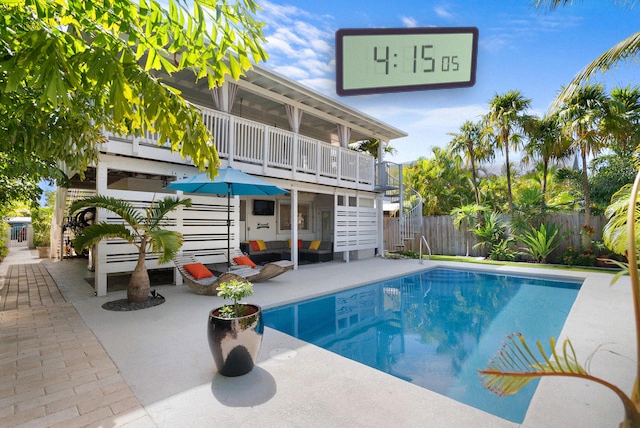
4.15.05
